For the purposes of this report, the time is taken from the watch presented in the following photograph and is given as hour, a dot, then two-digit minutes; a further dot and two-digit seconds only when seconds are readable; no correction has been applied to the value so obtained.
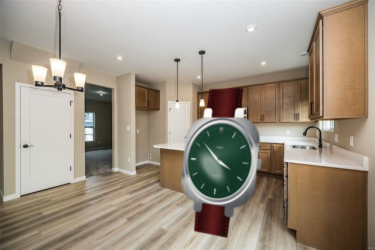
3.52
